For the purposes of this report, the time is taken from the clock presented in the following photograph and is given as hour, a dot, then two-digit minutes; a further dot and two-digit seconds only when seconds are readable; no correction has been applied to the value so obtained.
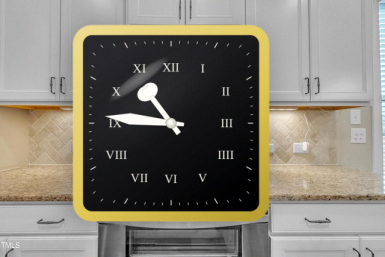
10.46
